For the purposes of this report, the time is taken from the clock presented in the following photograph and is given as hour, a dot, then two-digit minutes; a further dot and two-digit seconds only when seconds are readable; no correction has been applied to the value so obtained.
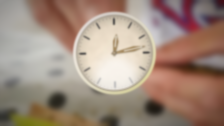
12.13
